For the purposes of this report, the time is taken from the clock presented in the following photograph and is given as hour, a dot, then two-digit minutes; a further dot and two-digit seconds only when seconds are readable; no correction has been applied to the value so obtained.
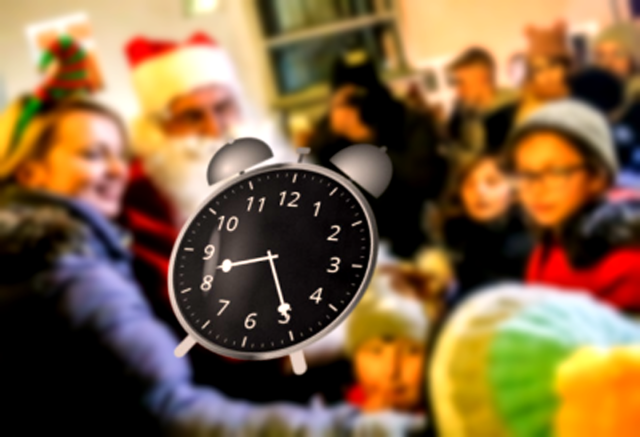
8.25
